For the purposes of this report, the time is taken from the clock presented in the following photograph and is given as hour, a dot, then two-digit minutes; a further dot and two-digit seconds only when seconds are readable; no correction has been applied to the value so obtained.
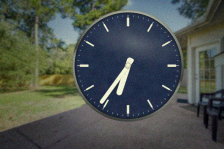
6.36
